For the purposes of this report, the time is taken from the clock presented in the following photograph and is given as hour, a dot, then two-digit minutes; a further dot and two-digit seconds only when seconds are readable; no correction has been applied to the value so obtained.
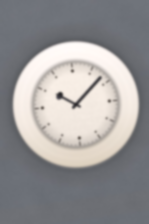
10.08
